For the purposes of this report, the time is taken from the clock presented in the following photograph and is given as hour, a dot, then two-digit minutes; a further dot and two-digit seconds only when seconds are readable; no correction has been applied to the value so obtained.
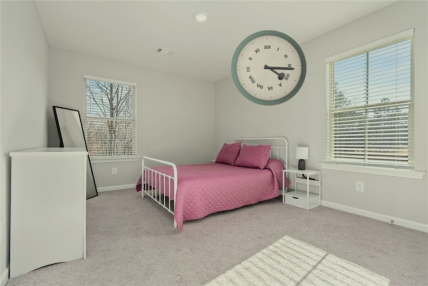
4.16
